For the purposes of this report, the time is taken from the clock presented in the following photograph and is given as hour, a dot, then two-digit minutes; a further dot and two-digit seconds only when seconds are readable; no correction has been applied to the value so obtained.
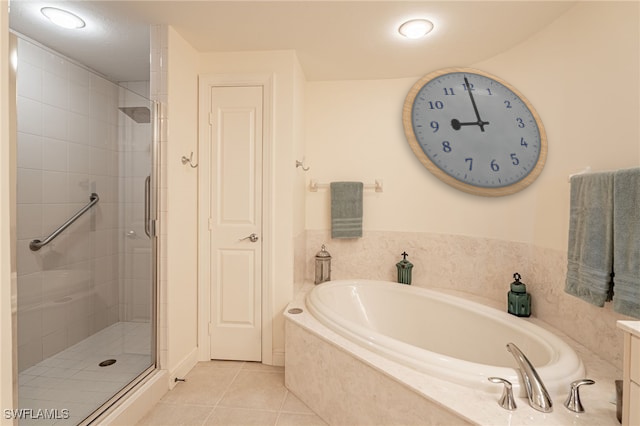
9.00
